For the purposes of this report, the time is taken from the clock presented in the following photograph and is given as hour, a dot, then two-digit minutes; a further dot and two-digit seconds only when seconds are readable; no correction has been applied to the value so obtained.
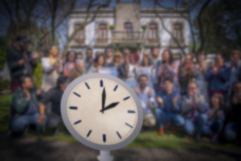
2.01
